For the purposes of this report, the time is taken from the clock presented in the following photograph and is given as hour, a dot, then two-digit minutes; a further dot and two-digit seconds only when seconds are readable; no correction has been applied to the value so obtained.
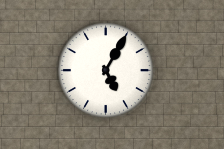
5.05
